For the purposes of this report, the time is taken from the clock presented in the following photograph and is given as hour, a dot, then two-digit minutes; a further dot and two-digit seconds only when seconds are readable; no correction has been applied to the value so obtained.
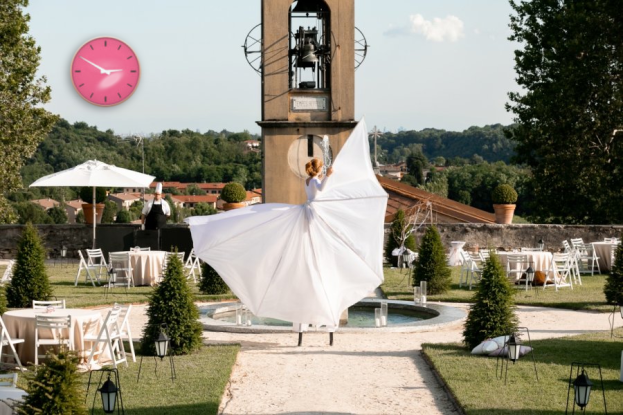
2.50
